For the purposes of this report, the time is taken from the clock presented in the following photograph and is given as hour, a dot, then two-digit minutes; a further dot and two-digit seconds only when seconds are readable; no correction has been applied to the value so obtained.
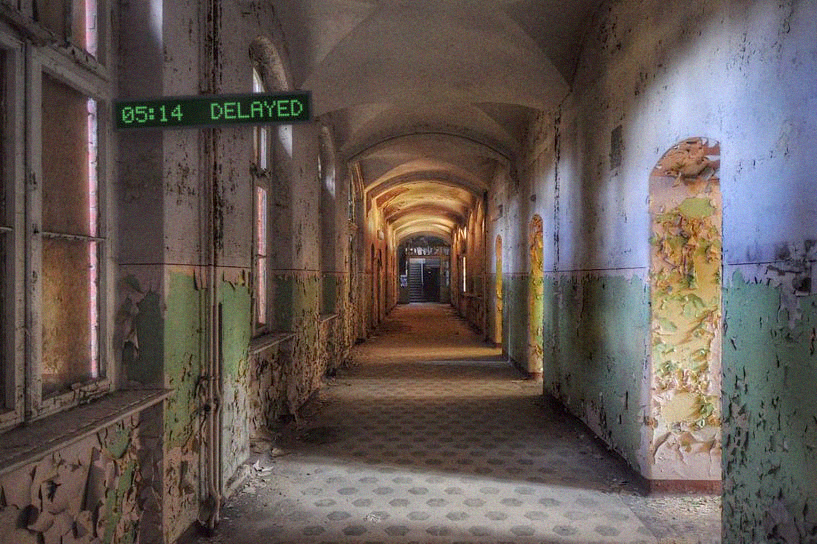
5.14
